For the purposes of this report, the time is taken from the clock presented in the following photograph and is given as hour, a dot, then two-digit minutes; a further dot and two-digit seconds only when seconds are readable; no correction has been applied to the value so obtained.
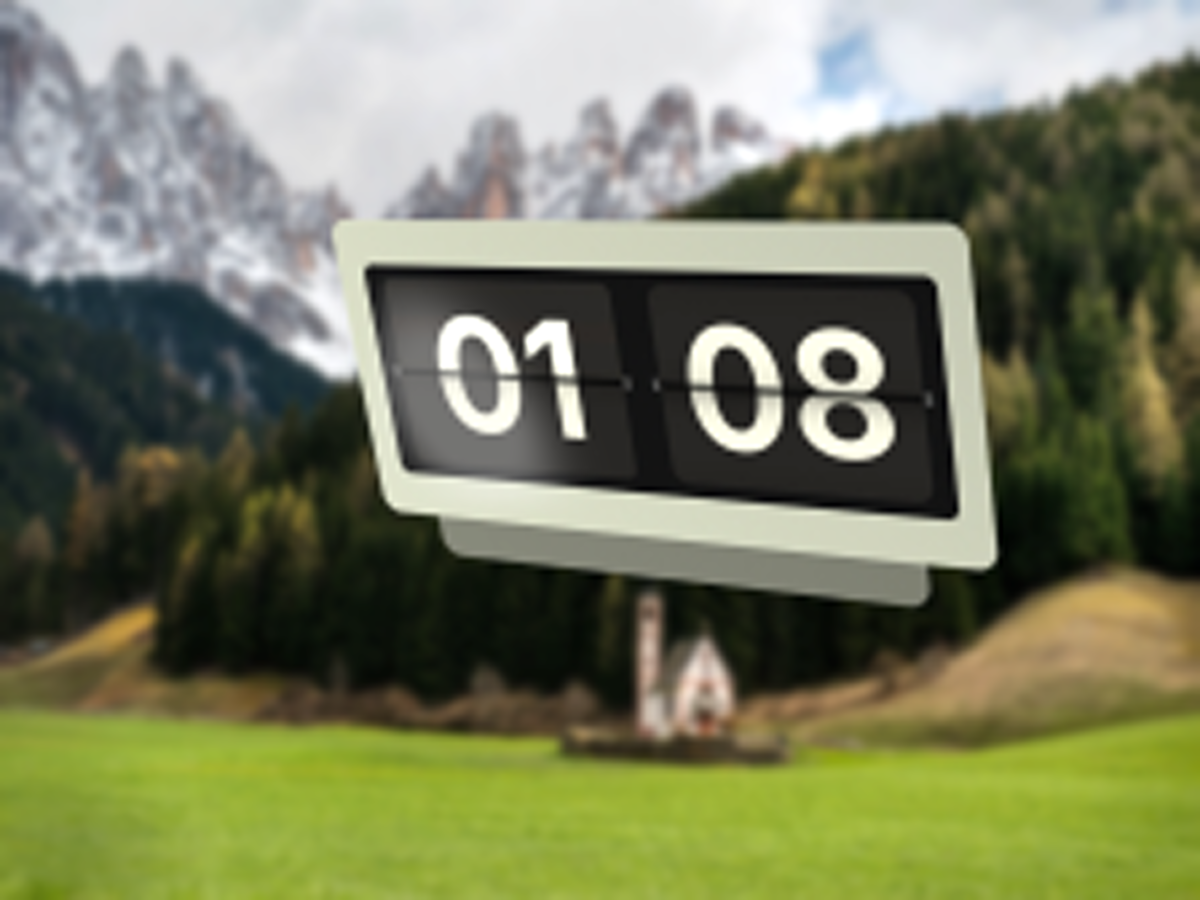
1.08
